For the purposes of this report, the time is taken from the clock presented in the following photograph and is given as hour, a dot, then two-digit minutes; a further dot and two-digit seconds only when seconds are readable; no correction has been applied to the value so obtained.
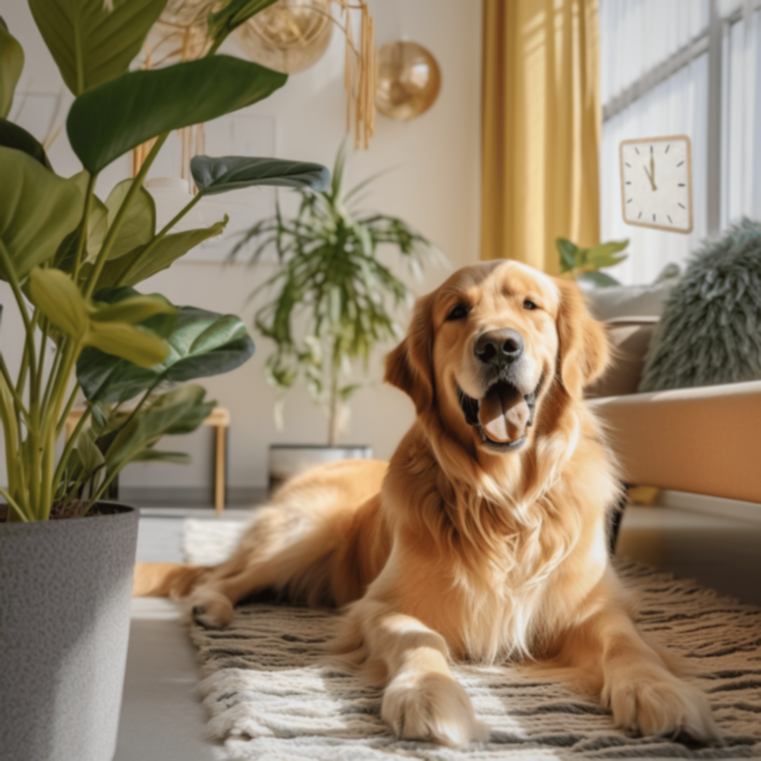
11.00
